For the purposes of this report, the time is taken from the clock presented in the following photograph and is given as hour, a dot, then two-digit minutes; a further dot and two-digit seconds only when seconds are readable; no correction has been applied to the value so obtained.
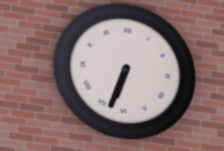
6.33
